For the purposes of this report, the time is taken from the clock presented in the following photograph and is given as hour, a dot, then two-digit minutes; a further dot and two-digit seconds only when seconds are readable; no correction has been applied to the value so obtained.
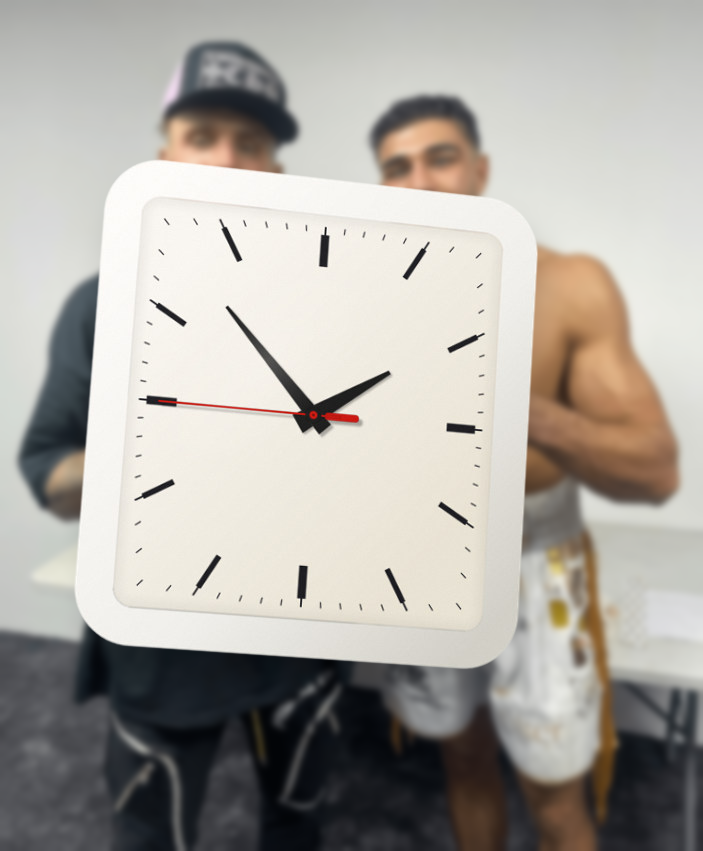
1.52.45
